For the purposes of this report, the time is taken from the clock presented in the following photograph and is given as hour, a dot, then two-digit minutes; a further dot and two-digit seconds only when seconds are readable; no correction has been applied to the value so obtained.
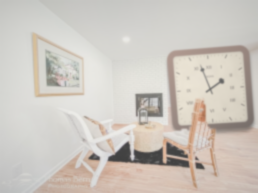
1.57
